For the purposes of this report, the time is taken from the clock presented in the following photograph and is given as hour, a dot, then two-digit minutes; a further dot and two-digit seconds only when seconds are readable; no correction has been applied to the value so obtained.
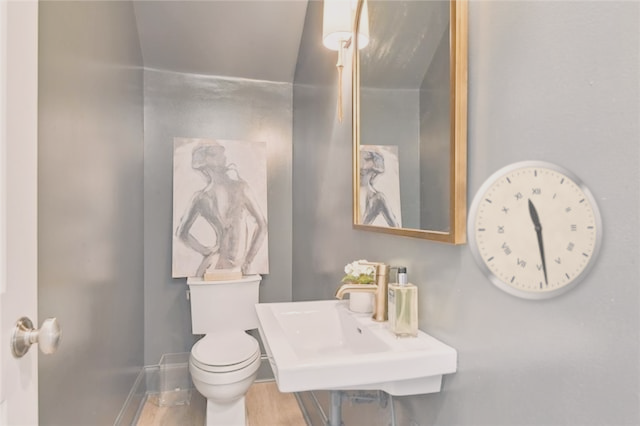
11.29
